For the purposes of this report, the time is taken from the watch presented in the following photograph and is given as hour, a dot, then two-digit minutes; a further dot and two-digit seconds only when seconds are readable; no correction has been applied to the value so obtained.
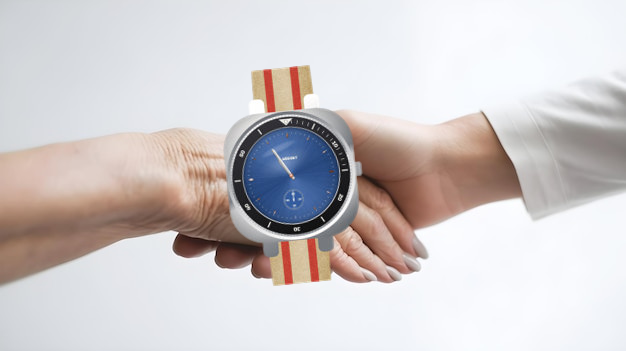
10.55
